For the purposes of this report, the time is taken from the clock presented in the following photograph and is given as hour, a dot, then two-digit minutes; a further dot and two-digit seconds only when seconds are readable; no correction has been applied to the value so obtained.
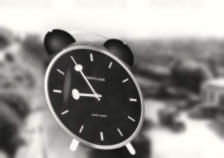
8.55
